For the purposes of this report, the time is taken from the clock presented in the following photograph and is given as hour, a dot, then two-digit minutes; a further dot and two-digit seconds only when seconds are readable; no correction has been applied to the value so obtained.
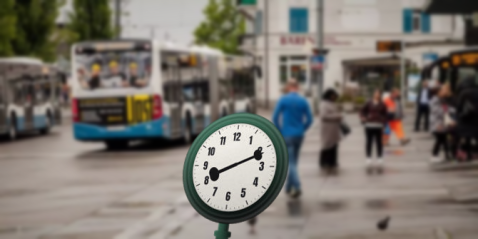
8.11
